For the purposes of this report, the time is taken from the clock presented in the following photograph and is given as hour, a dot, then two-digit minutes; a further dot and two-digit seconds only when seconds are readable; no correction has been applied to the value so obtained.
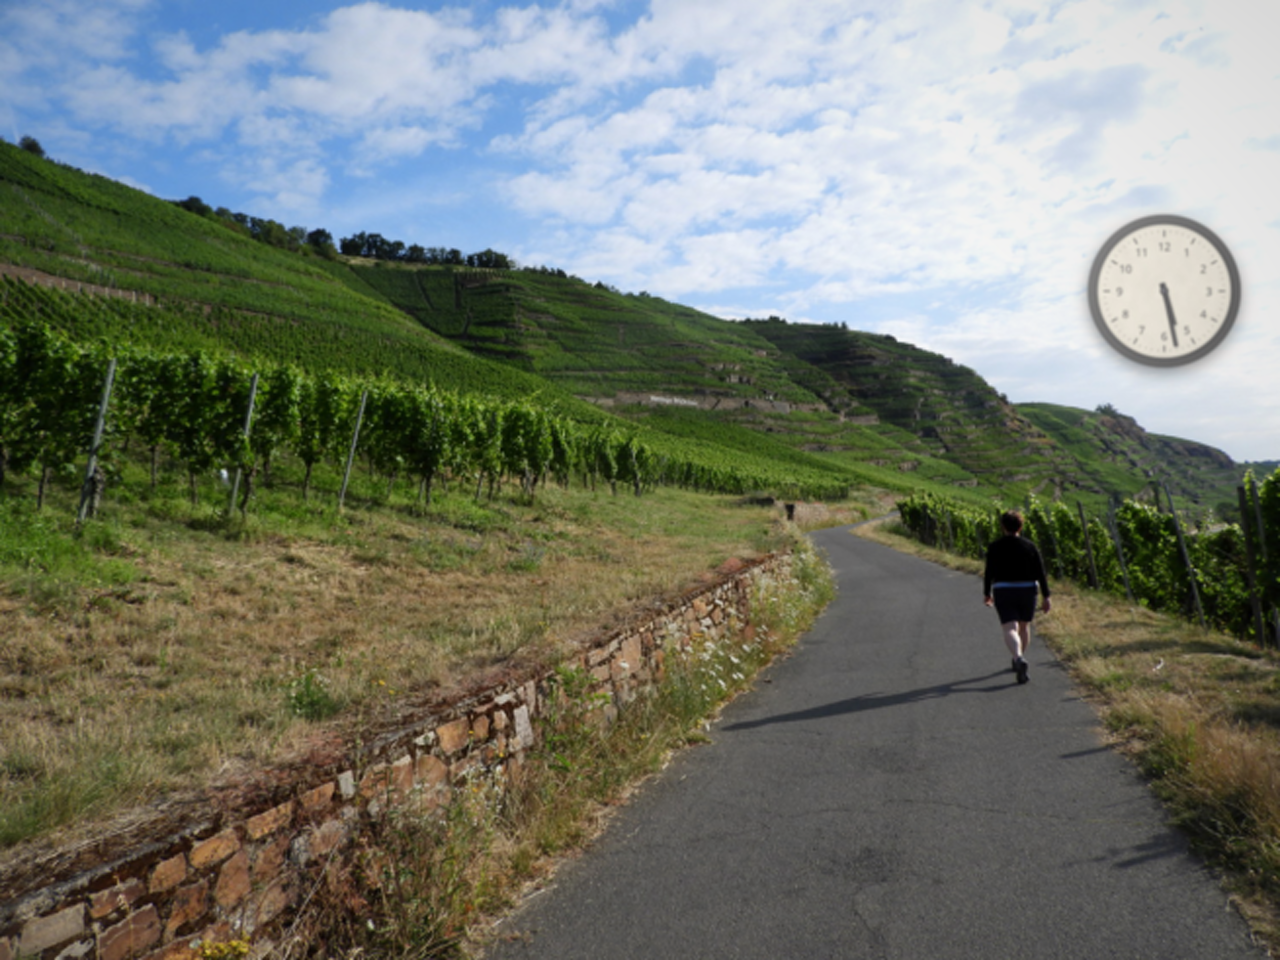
5.28
